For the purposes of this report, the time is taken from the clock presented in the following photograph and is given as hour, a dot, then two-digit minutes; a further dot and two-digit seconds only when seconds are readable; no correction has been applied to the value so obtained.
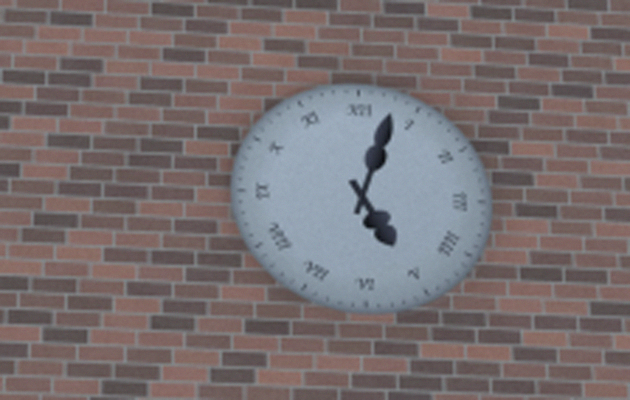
5.03
